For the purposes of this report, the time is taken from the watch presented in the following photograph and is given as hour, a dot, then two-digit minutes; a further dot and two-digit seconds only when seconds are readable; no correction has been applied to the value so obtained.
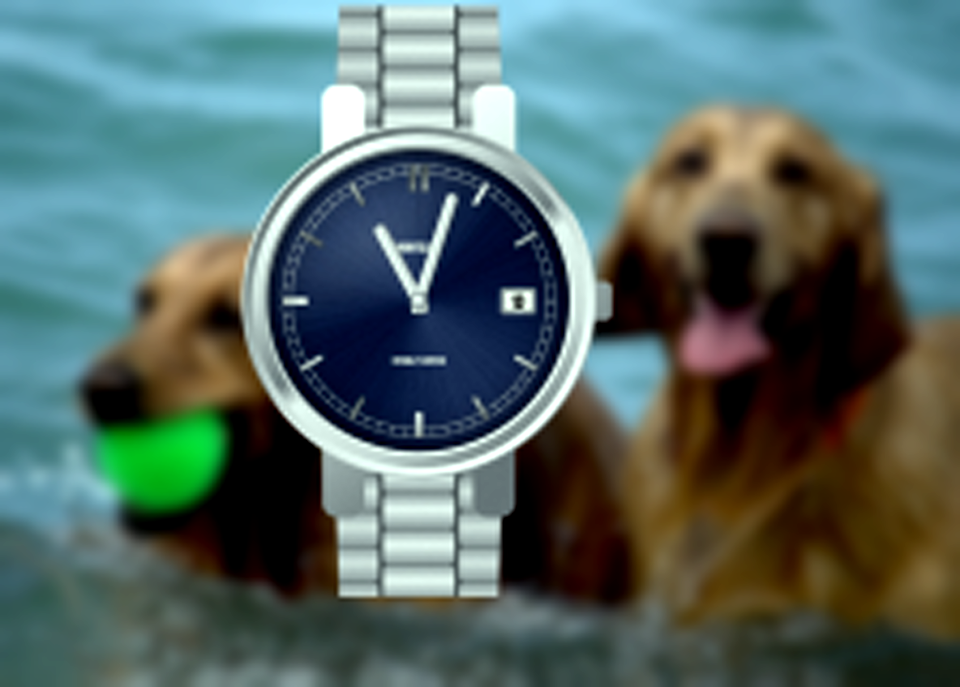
11.03
